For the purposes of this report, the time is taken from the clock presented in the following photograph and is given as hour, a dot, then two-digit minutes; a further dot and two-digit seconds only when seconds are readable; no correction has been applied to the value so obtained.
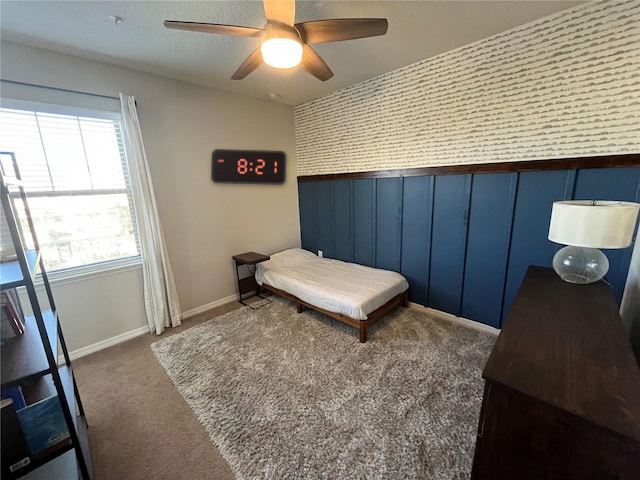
8.21
